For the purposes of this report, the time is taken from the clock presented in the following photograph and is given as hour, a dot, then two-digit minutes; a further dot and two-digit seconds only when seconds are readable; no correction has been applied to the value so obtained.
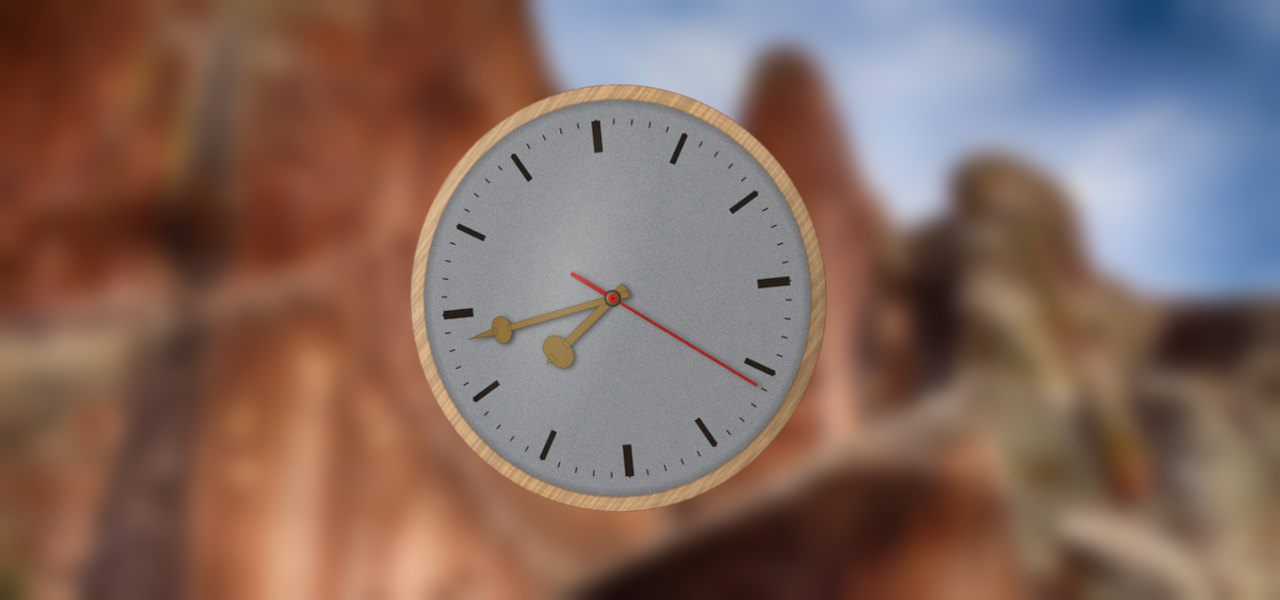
7.43.21
